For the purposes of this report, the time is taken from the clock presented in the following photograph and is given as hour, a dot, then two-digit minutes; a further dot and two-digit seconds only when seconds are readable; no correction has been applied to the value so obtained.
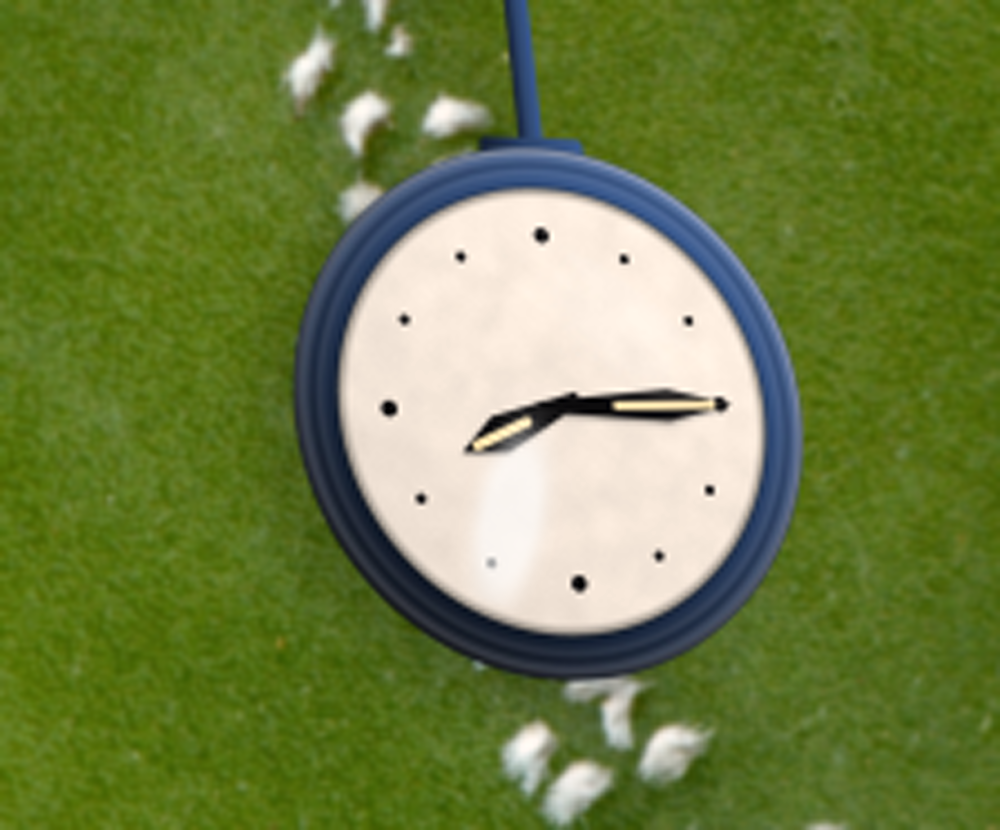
8.15
